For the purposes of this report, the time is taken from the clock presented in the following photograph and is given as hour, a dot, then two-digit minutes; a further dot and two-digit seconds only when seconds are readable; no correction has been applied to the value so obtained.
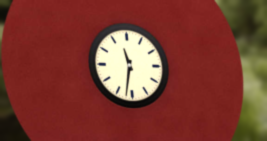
11.32
